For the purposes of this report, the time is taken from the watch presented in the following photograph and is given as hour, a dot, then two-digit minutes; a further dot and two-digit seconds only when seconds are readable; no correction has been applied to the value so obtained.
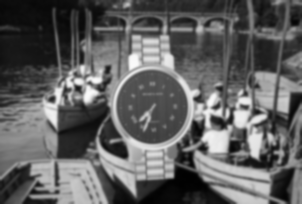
7.34
